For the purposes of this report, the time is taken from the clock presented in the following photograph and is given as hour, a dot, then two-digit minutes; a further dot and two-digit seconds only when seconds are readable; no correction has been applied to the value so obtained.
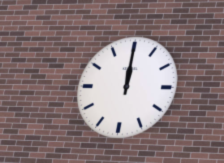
12.00
